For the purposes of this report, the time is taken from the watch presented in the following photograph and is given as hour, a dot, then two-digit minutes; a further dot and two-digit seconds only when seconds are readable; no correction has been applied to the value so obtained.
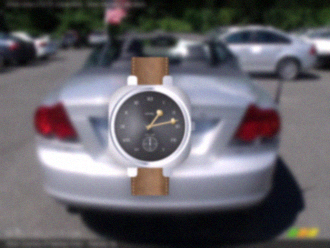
1.13
